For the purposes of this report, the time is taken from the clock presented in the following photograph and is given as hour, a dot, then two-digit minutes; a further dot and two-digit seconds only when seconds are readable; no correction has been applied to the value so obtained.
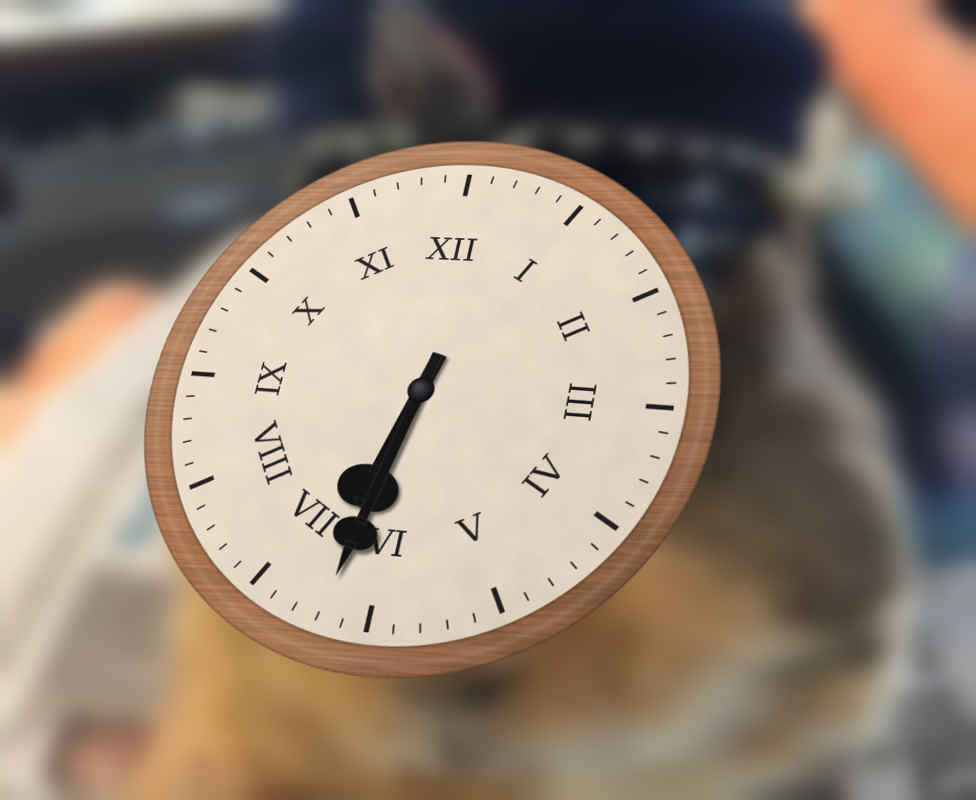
6.32
